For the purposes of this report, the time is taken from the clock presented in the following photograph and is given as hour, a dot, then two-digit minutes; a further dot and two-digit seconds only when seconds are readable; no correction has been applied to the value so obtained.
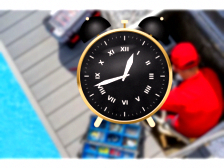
12.42
